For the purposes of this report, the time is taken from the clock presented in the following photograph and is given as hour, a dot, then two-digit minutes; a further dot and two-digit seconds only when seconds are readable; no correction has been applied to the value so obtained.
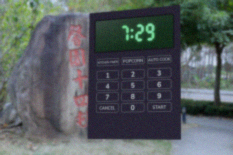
7.29
